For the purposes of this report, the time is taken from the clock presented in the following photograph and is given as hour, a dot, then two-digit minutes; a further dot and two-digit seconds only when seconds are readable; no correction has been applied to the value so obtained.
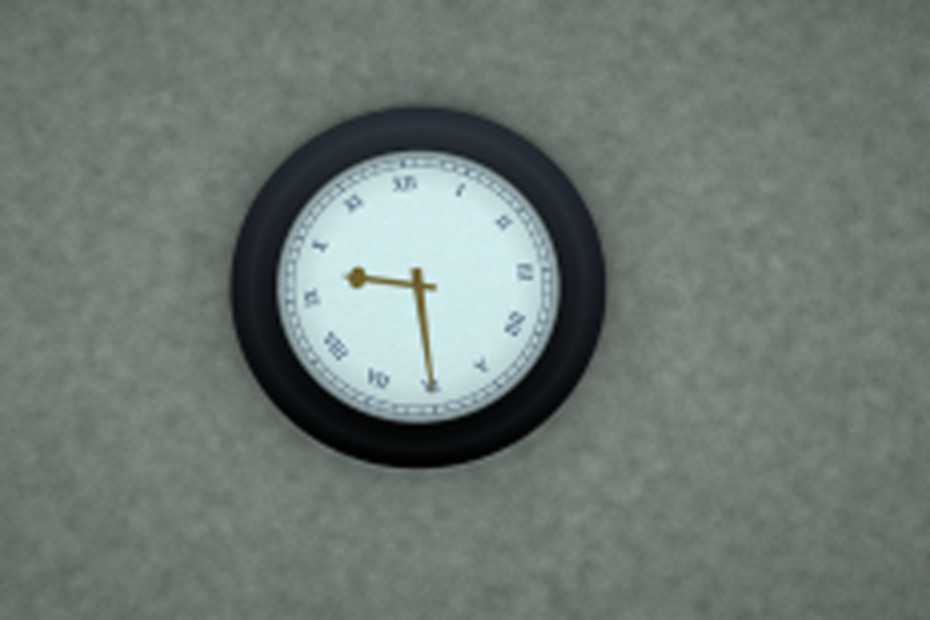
9.30
